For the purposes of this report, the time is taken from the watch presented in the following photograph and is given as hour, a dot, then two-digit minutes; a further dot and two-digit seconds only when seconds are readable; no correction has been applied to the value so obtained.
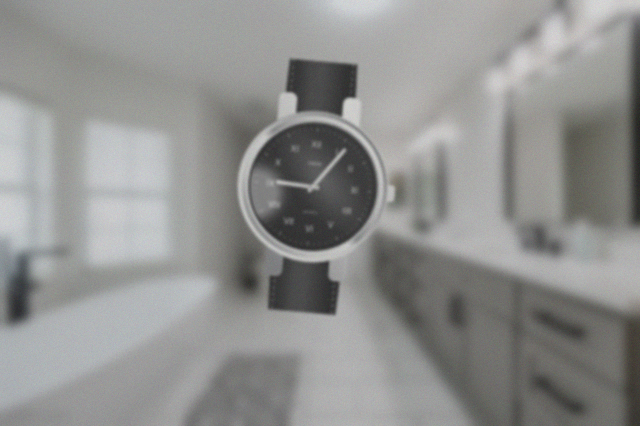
9.06
